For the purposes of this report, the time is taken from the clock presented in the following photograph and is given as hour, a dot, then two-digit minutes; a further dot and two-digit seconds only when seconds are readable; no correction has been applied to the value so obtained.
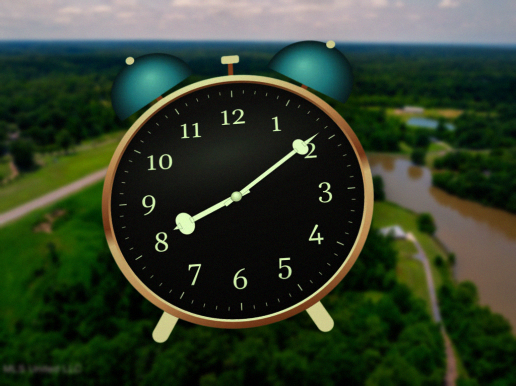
8.09
